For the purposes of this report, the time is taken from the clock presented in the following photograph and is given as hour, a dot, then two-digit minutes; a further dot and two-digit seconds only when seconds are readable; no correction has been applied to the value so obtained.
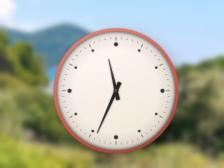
11.34
